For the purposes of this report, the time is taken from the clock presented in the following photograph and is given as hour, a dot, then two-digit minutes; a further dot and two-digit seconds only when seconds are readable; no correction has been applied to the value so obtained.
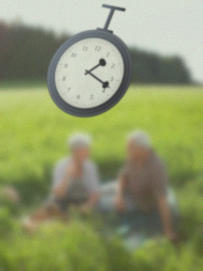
1.18
